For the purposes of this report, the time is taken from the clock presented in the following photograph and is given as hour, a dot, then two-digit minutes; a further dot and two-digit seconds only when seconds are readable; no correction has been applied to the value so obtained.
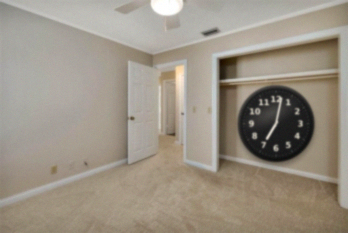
7.02
